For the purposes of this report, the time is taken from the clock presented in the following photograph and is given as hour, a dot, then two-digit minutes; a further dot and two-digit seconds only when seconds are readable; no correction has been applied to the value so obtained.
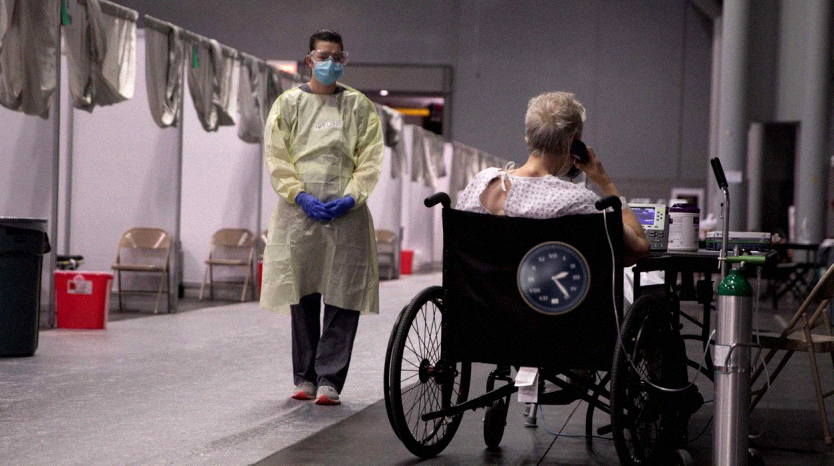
2.24
